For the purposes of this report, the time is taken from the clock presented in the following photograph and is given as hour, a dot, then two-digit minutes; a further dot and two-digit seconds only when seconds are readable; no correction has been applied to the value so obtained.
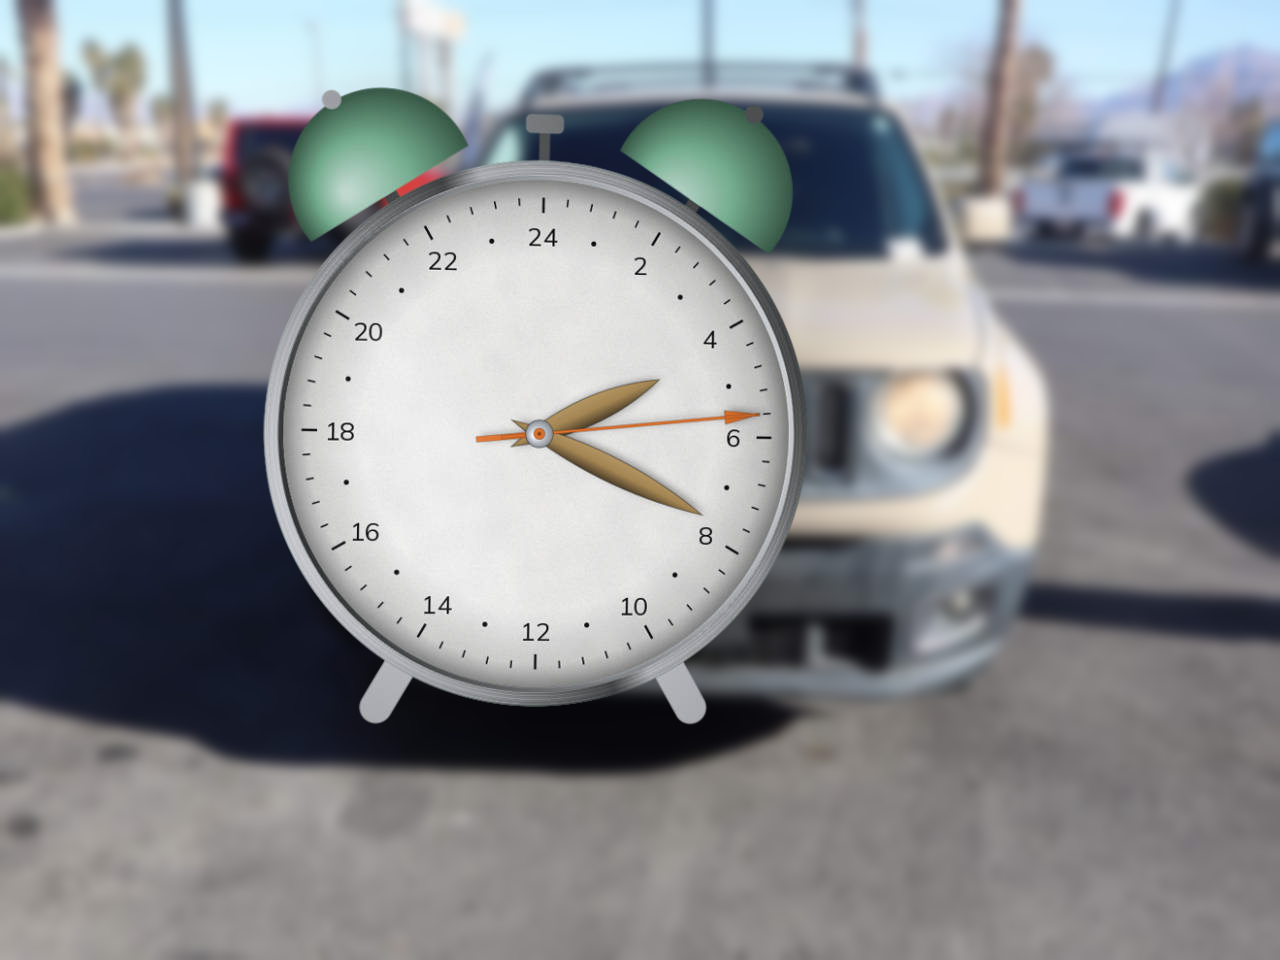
4.19.14
